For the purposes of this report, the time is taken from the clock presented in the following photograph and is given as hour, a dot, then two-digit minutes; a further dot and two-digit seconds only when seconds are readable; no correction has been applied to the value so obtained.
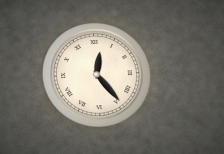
12.24
